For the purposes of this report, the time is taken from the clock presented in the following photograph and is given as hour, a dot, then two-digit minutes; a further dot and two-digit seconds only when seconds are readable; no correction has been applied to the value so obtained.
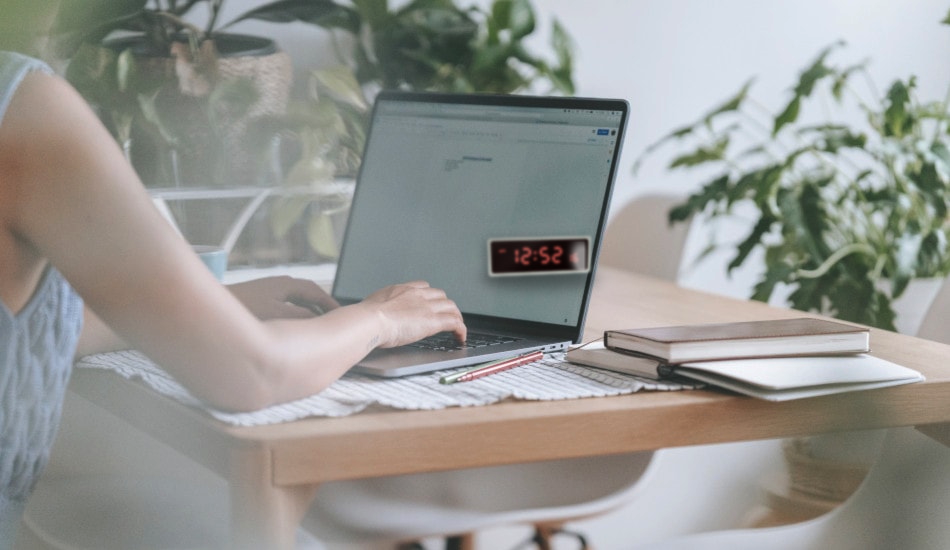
12.52
